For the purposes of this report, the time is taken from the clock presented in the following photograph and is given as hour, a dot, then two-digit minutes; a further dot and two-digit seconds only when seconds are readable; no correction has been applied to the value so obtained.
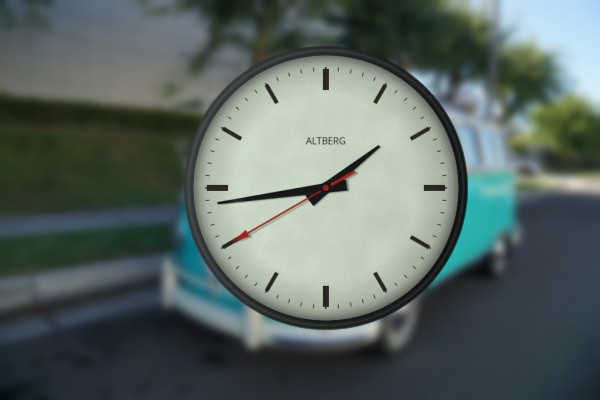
1.43.40
